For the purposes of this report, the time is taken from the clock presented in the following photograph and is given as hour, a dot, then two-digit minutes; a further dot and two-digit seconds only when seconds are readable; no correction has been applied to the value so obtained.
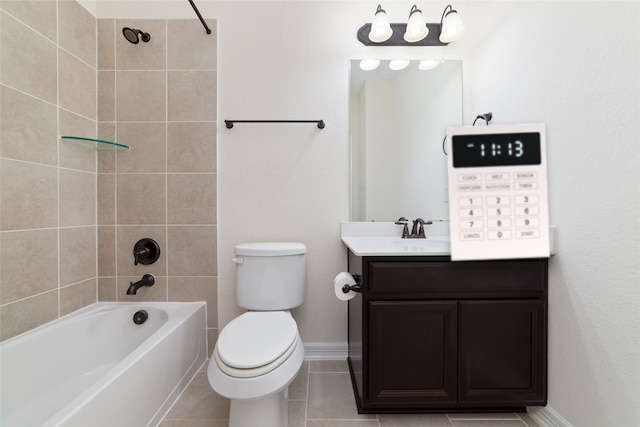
11.13
